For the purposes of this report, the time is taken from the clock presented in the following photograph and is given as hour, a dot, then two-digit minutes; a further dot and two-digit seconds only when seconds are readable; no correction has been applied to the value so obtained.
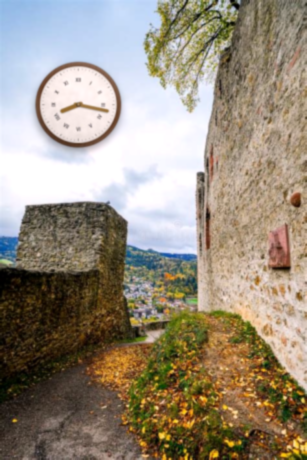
8.17
